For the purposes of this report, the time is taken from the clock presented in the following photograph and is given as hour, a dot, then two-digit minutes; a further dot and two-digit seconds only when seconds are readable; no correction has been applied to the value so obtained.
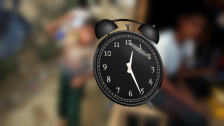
12.26
